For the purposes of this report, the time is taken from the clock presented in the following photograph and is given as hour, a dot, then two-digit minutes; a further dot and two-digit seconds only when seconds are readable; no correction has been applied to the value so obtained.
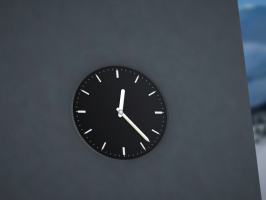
12.23
